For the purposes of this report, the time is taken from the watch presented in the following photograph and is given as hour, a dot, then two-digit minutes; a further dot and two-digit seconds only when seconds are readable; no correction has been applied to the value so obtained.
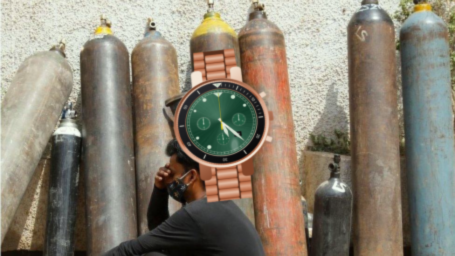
5.23
